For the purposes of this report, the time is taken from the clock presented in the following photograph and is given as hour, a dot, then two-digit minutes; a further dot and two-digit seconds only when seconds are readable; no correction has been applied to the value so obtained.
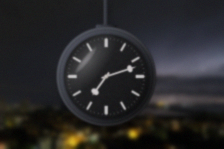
7.12
